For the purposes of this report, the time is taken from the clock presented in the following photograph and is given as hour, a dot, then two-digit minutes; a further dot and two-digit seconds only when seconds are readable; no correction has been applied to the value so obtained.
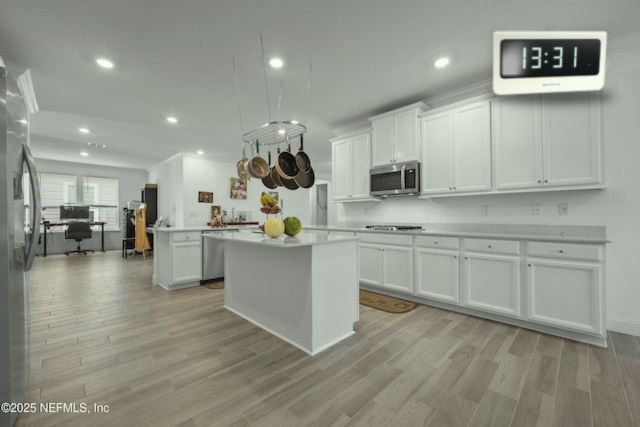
13.31
